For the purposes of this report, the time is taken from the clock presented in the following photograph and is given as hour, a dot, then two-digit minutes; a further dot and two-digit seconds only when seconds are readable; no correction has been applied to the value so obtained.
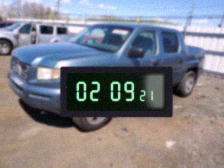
2.09.21
